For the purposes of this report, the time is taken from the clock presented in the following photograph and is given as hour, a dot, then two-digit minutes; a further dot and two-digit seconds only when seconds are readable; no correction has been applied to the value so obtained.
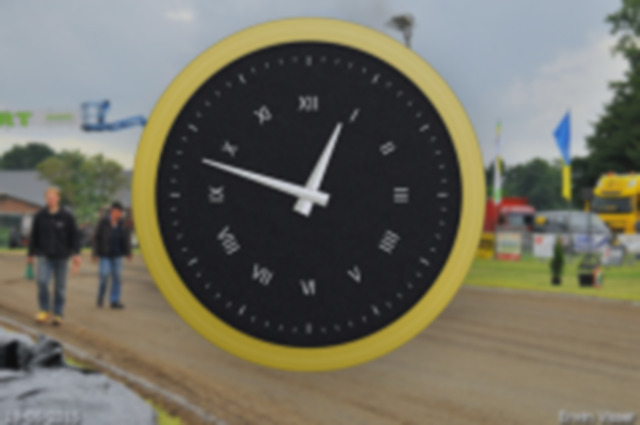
12.48
